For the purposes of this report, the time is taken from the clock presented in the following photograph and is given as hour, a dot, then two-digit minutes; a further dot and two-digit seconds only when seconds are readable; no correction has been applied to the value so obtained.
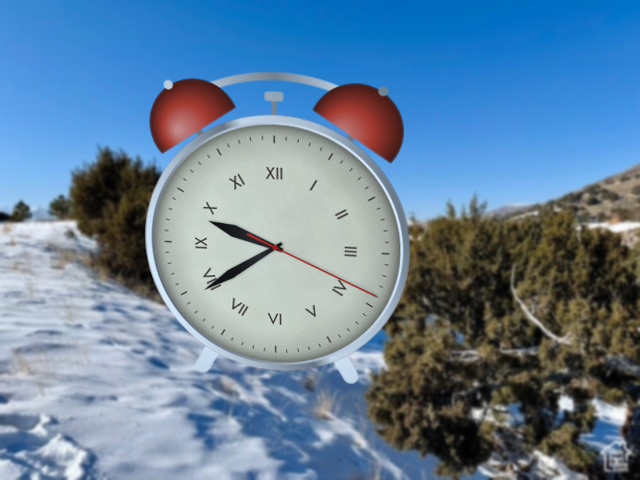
9.39.19
